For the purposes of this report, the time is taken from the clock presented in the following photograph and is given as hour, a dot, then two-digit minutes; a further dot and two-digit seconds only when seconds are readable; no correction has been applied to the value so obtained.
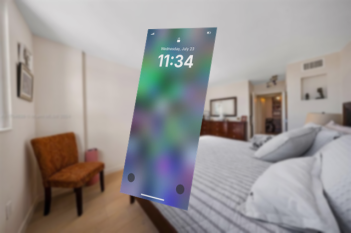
11.34
